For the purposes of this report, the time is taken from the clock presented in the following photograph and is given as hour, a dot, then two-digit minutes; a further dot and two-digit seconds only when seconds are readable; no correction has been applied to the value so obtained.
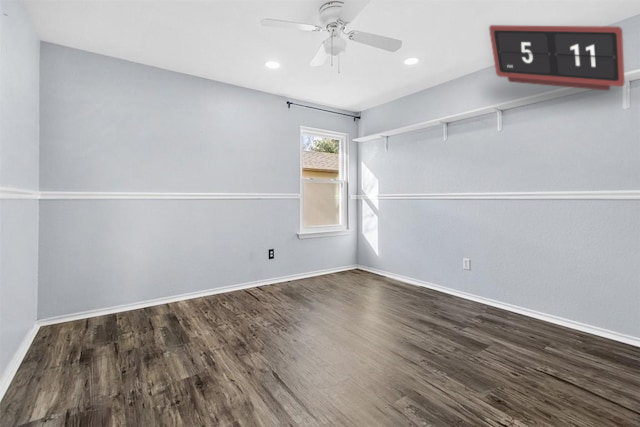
5.11
